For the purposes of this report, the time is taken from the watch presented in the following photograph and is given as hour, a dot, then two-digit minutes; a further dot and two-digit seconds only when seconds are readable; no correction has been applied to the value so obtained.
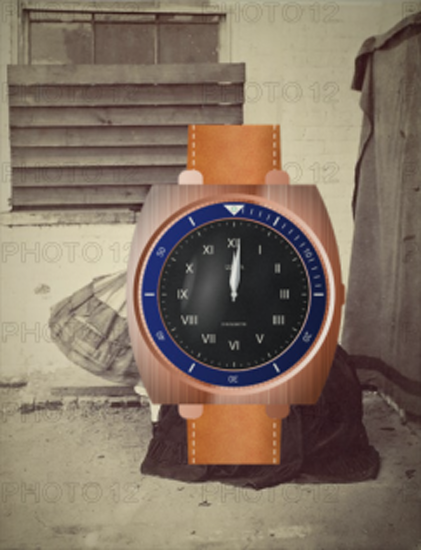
12.01
